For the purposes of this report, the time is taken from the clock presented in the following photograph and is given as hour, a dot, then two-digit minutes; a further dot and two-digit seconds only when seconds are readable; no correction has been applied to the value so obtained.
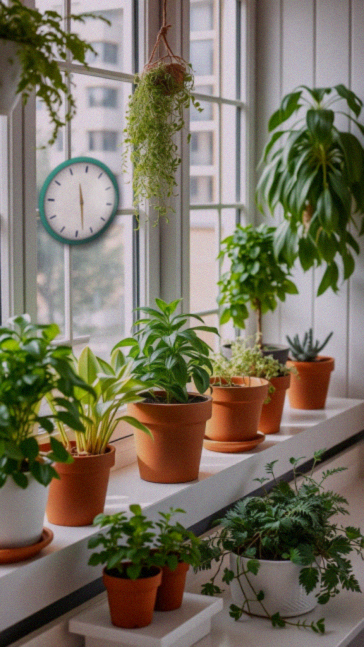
11.28
